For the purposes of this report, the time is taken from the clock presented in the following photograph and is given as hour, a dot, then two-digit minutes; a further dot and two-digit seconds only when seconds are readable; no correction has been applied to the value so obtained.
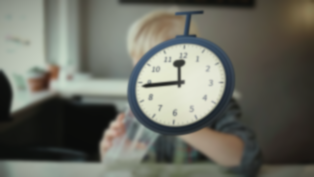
11.44
